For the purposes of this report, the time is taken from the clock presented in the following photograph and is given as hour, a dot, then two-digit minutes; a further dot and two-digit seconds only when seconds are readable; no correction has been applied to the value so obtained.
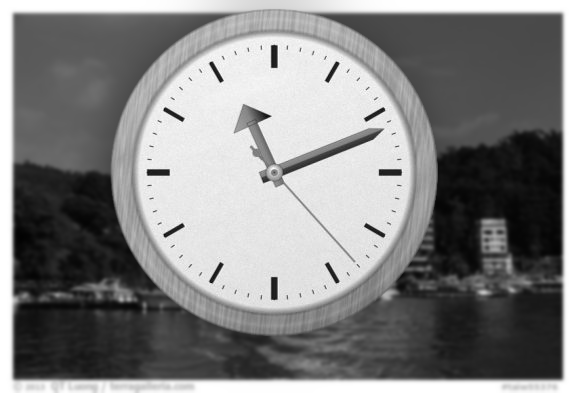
11.11.23
